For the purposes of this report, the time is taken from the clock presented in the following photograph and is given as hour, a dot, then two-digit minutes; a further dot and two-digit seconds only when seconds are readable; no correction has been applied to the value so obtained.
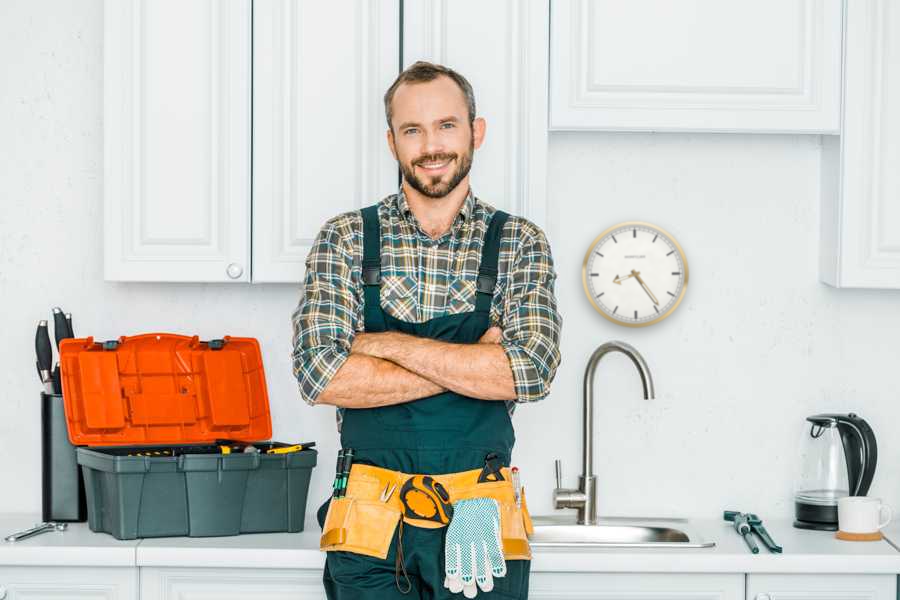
8.24
